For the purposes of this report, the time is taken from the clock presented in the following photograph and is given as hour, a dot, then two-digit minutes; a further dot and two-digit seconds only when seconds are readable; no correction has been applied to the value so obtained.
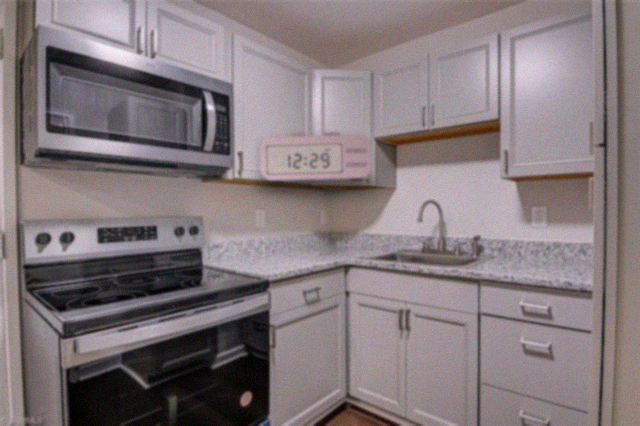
12.29
